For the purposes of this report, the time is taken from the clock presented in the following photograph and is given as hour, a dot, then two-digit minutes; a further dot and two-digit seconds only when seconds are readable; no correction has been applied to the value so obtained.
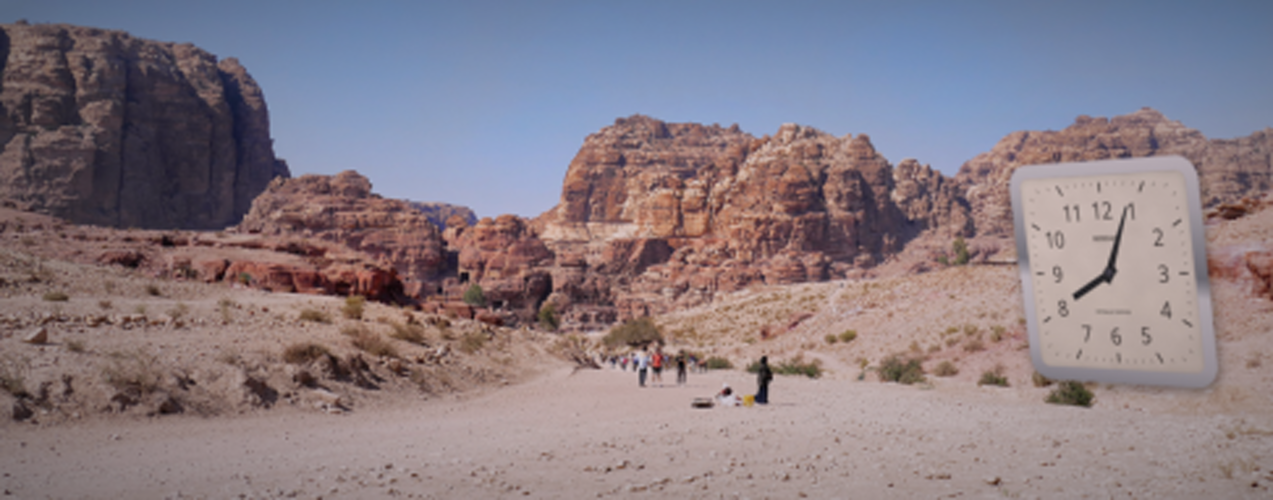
8.04
